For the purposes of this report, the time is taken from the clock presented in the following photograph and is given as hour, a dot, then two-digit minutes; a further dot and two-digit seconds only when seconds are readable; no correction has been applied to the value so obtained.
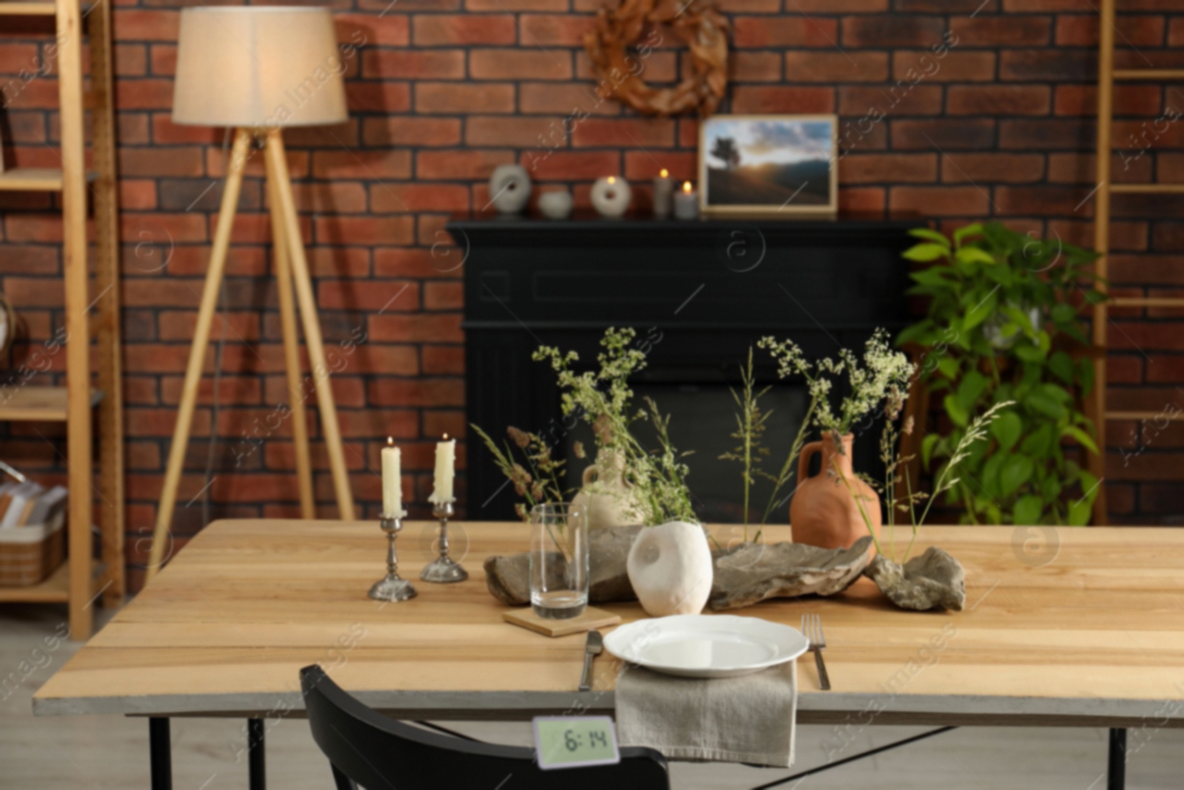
6.14
